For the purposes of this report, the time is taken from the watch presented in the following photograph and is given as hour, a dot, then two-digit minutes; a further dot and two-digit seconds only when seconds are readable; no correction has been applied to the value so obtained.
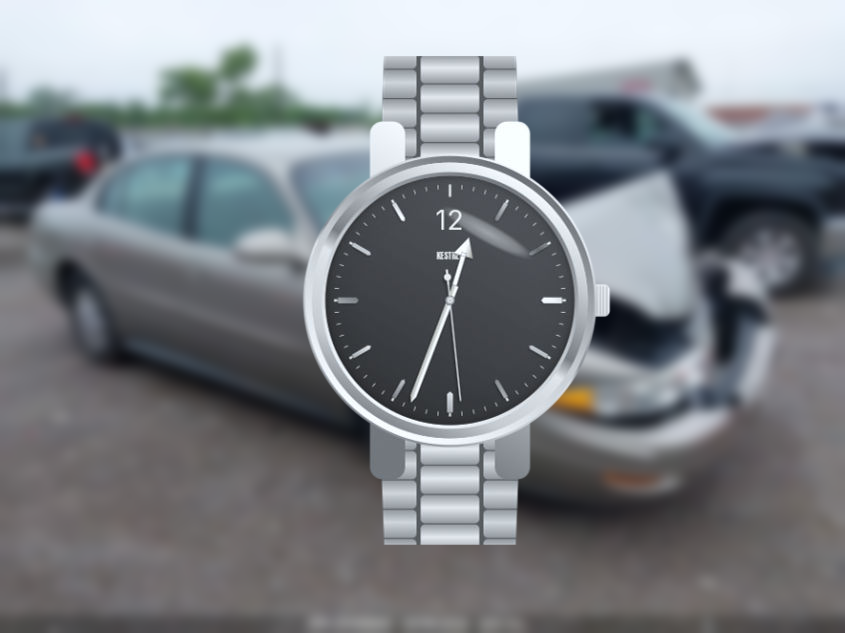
12.33.29
